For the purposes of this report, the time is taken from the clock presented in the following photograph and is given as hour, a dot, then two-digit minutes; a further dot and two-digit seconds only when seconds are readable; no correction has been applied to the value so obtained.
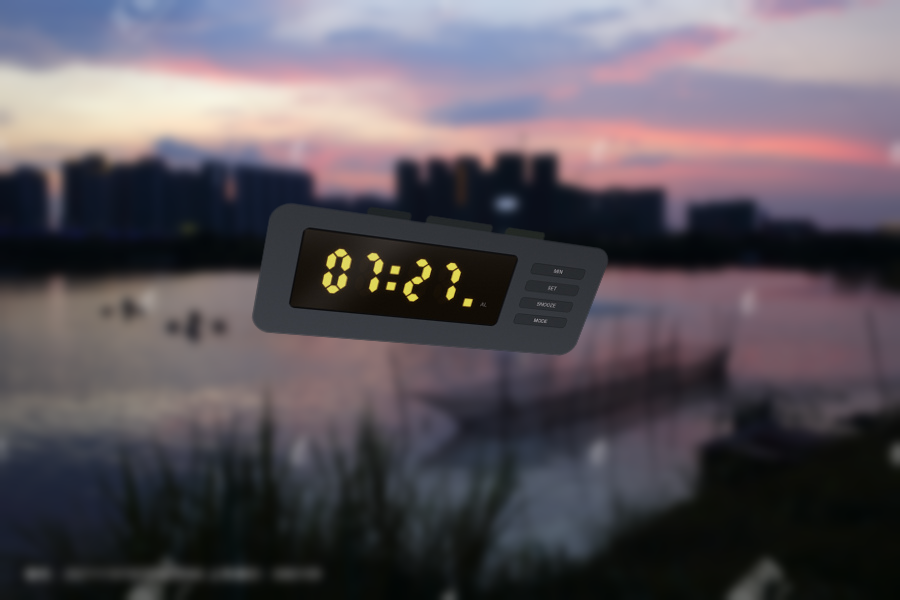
7.27
